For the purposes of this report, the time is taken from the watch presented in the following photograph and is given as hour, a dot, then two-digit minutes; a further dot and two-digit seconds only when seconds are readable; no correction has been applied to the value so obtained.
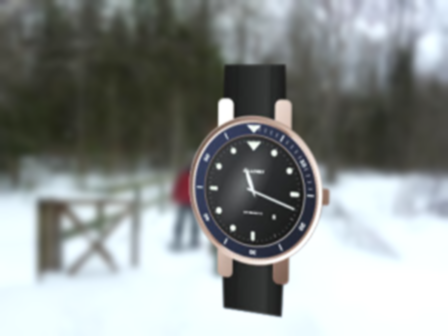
11.18
